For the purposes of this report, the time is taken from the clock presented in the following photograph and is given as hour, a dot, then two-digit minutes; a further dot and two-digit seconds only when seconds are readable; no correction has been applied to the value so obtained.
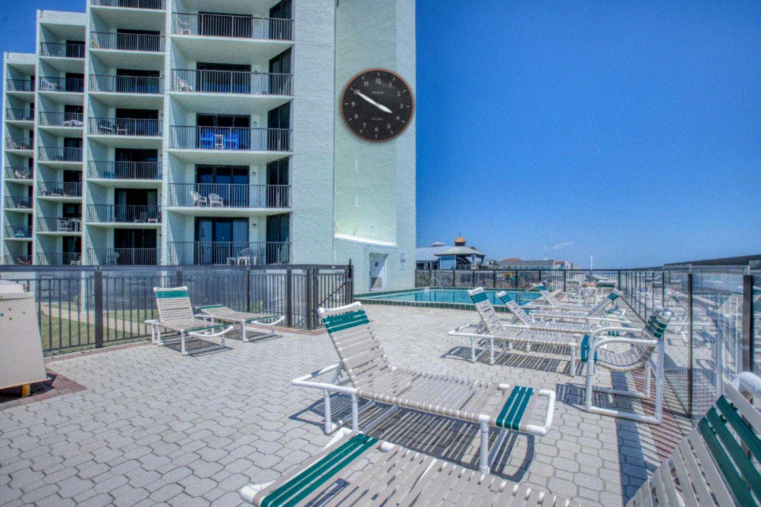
3.50
